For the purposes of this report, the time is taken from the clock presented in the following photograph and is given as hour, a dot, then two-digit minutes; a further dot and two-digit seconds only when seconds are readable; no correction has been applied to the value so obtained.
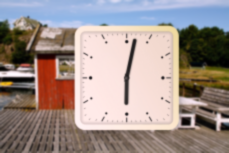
6.02
